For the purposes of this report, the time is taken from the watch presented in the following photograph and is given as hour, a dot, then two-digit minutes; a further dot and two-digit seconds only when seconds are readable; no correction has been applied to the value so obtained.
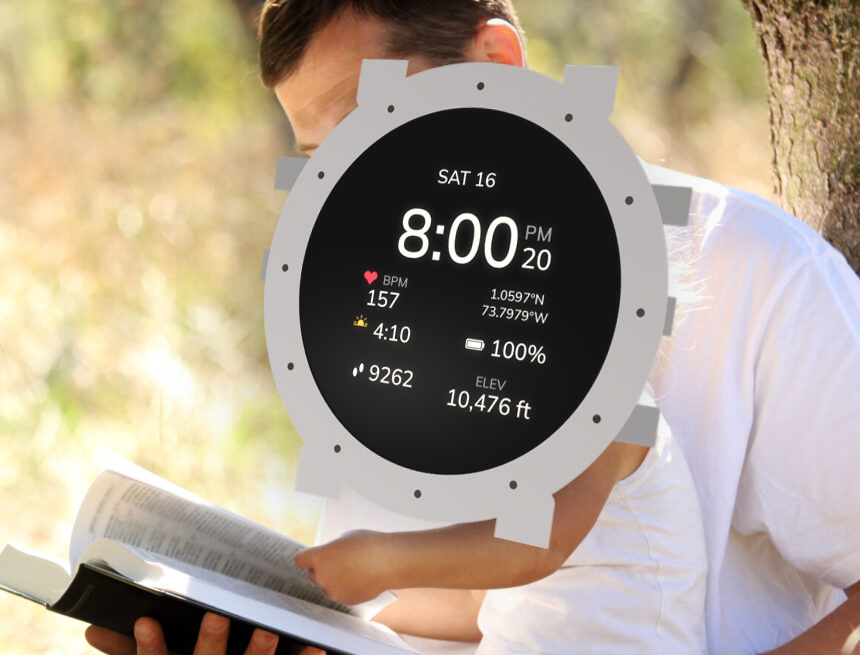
8.00.20
